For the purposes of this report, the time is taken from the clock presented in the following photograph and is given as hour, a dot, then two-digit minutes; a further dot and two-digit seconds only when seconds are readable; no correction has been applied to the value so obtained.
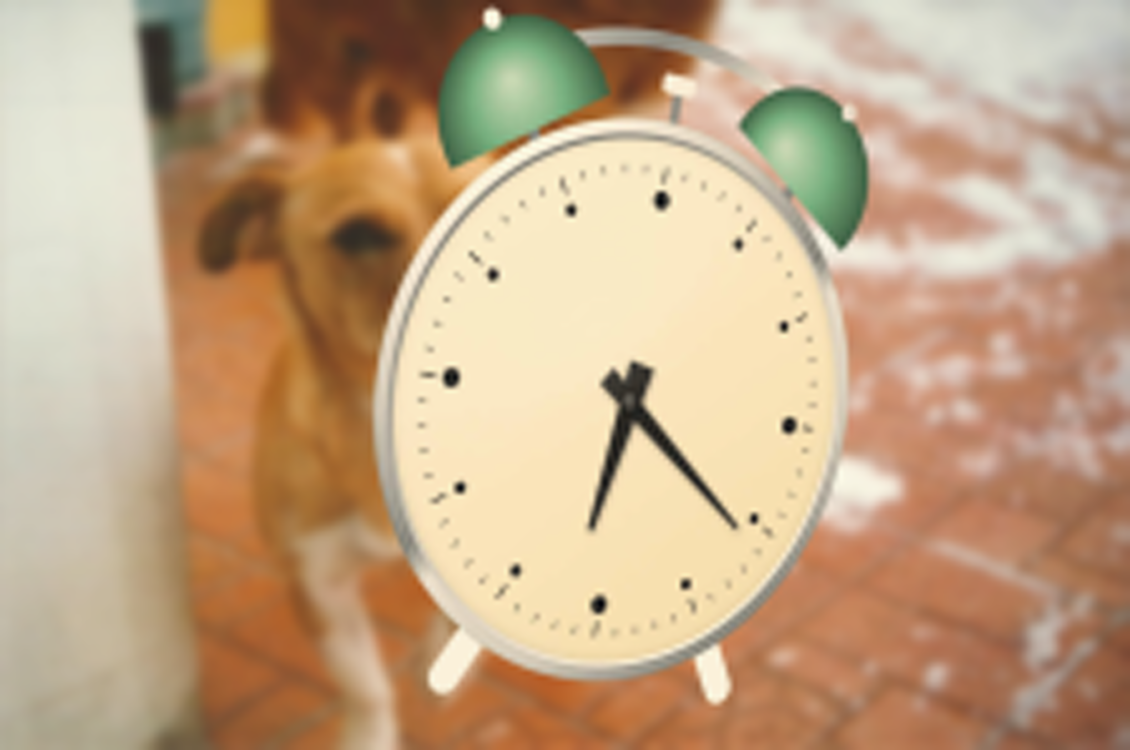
6.21
